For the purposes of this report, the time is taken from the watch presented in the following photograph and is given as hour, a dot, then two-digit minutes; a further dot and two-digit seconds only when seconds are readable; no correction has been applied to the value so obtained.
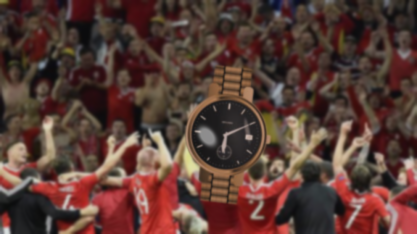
6.10
